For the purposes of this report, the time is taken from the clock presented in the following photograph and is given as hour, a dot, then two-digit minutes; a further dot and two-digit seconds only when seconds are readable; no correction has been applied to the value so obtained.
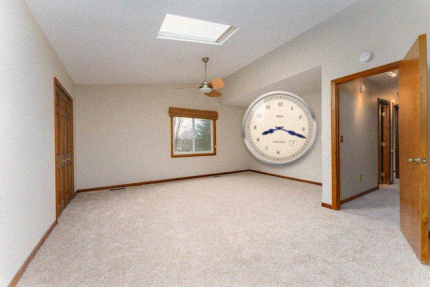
8.18
